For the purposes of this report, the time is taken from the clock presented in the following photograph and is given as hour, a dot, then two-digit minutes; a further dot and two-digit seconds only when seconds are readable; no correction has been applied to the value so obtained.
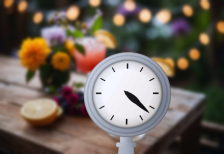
4.22
